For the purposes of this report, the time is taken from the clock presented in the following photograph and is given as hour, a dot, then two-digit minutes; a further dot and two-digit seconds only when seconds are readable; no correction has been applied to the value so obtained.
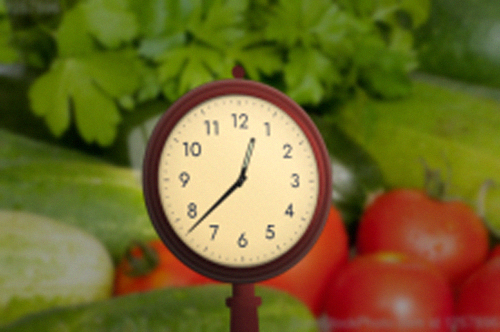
12.38
